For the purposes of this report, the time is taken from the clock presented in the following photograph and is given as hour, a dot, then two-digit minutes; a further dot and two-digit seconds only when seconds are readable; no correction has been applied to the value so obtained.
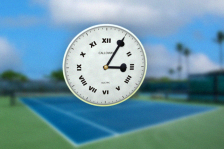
3.05
